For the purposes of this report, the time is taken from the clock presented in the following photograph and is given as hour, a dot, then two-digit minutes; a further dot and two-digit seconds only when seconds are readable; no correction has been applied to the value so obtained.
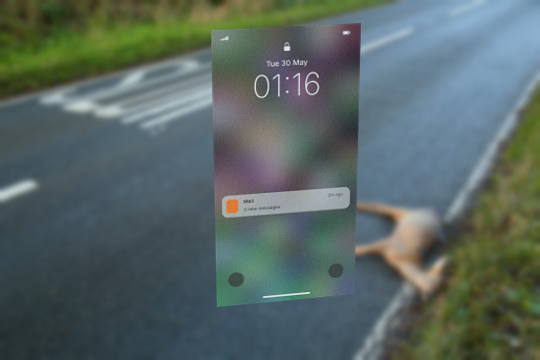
1.16
